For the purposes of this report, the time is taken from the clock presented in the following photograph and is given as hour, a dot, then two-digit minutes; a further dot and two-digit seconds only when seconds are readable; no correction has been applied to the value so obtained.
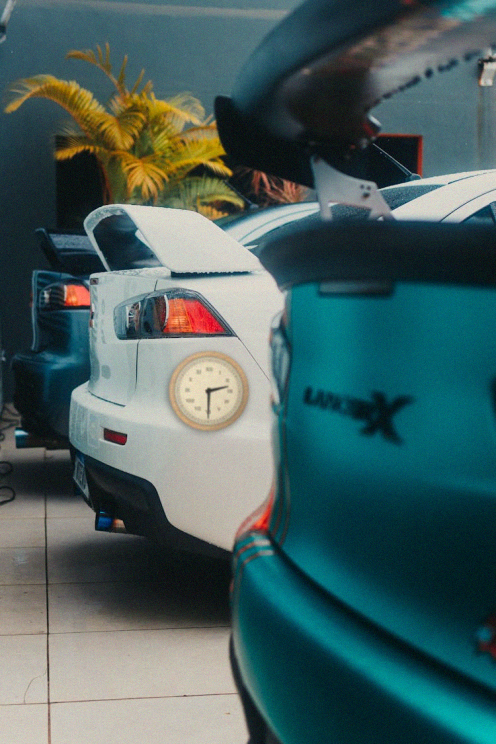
2.30
